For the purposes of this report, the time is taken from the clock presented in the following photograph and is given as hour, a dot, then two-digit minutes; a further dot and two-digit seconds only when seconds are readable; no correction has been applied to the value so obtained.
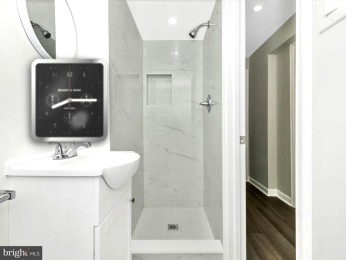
8.15
